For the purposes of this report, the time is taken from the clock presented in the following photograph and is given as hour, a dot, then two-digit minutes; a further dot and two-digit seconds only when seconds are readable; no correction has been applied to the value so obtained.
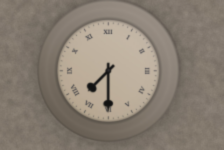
7.30
